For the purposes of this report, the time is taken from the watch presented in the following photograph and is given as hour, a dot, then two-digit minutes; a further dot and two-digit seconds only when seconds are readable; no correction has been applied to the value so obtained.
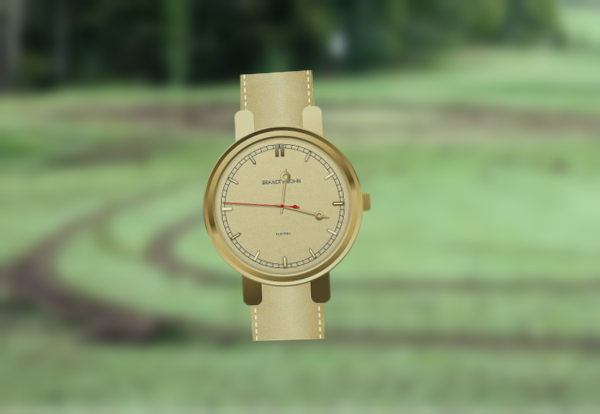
12.17.46
